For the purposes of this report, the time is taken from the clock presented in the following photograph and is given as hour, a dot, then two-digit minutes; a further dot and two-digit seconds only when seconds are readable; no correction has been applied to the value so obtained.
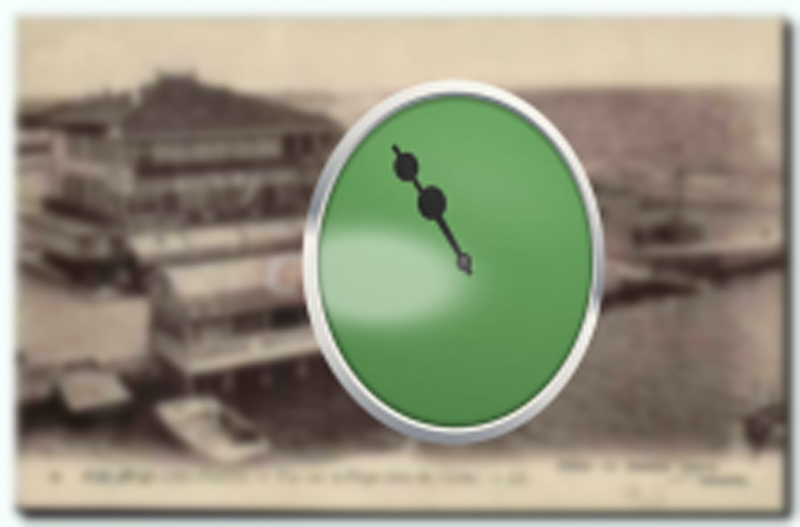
10.54
